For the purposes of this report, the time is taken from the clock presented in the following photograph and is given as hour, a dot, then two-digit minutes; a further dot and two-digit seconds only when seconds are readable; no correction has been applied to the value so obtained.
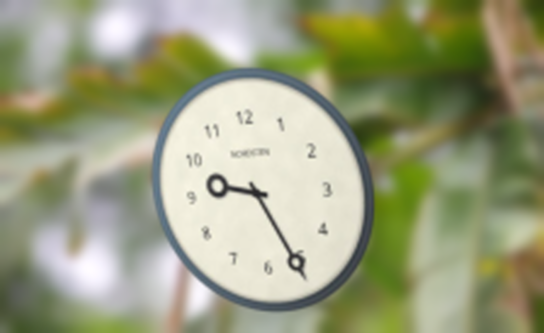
9.26
